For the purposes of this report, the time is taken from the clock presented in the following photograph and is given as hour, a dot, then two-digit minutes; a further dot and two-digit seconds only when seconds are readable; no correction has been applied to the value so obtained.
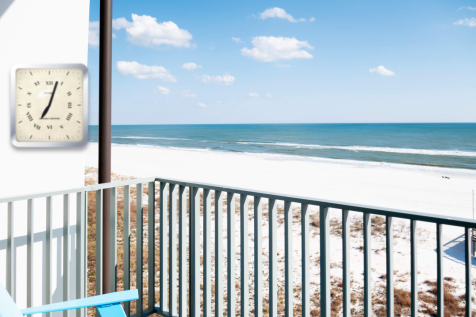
7.03
